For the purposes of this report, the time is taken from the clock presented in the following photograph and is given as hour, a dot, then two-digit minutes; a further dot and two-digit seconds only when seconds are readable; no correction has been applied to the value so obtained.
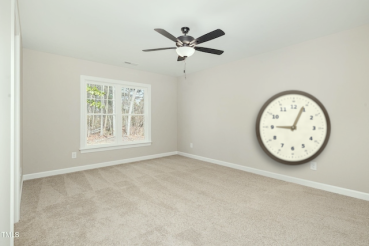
9.04
